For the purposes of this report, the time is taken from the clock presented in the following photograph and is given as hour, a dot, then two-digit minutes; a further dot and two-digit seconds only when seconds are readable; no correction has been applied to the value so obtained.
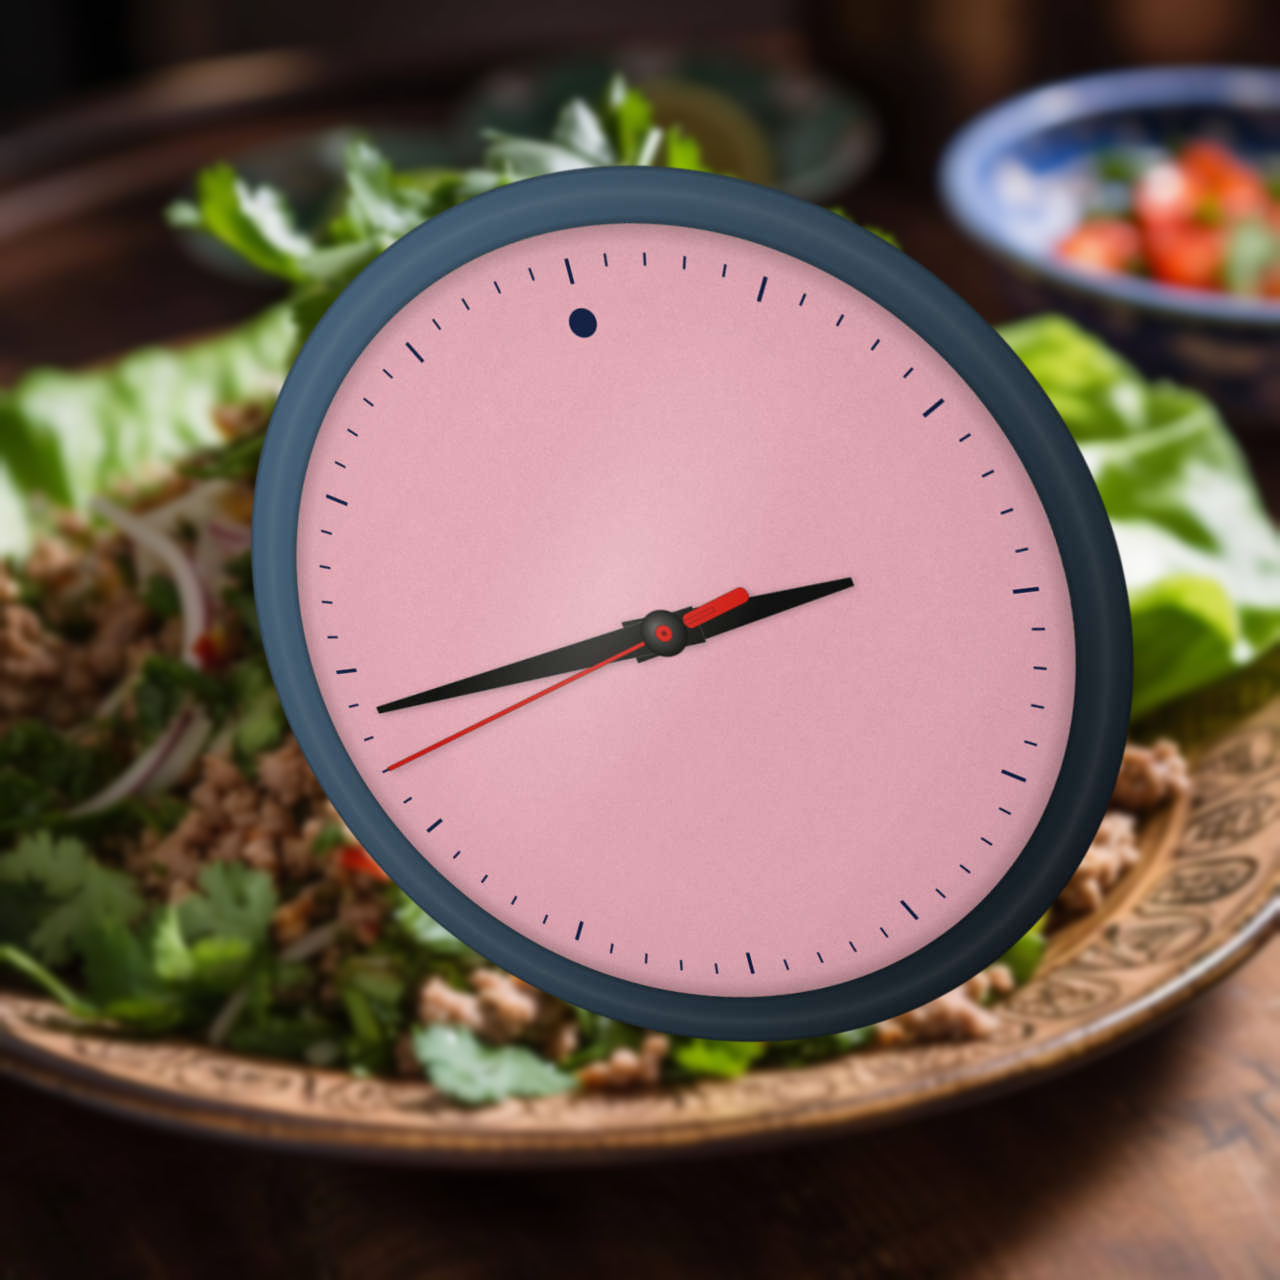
2.43.42
